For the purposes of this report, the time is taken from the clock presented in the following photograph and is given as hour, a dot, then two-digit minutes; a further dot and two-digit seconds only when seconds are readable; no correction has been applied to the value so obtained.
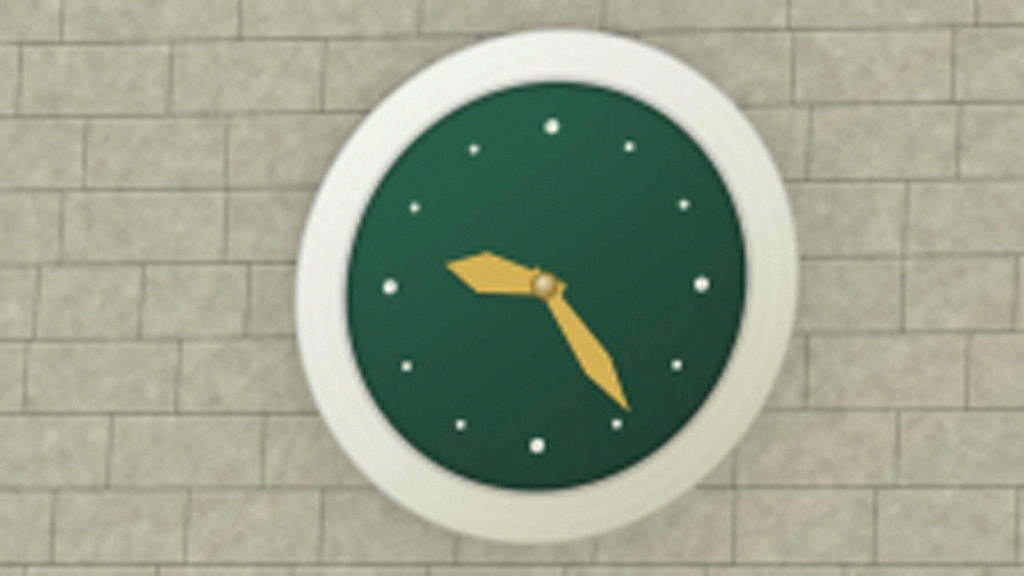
9.24
